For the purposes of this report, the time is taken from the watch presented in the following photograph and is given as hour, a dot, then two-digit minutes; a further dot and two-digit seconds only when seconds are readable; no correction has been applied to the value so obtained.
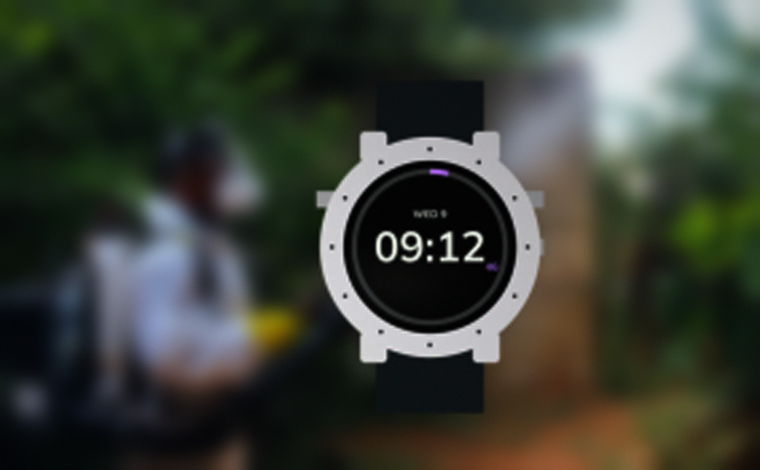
9.12
